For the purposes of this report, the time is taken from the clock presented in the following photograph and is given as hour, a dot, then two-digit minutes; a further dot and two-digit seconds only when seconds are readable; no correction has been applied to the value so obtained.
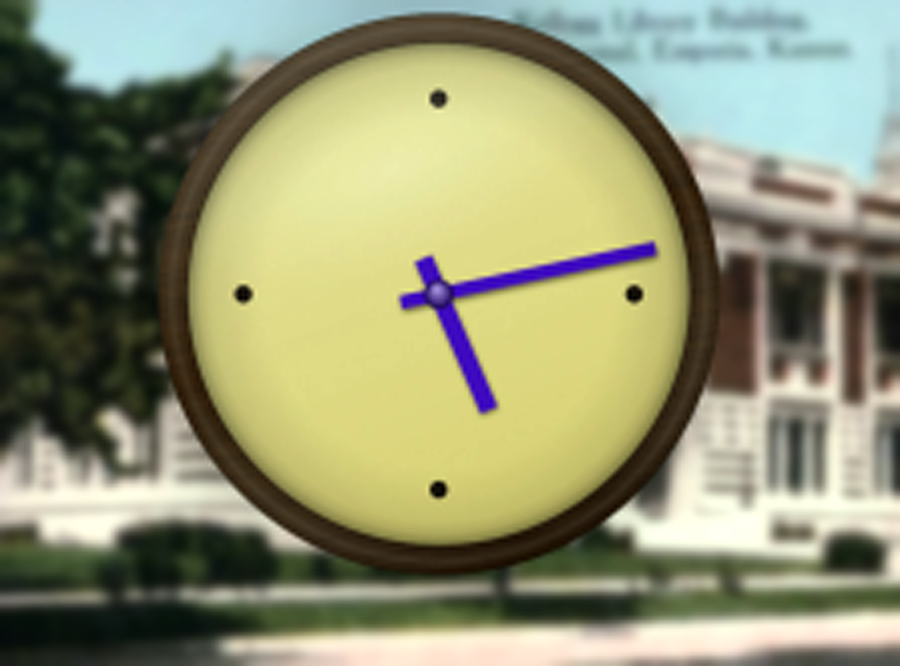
5.13
